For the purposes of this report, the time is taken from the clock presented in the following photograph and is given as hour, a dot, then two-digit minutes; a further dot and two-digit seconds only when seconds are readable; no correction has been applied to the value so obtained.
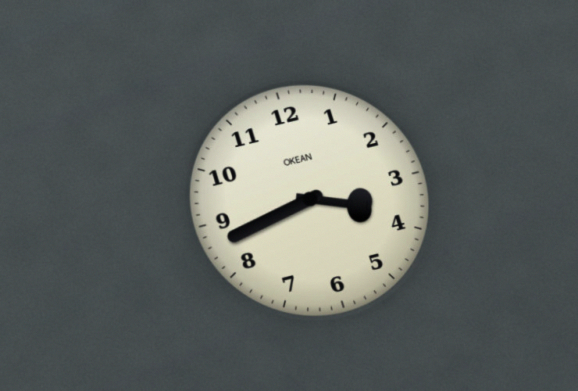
3.43
